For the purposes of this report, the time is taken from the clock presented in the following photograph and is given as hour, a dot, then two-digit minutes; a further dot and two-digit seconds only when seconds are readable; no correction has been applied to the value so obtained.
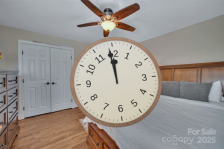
11.59
